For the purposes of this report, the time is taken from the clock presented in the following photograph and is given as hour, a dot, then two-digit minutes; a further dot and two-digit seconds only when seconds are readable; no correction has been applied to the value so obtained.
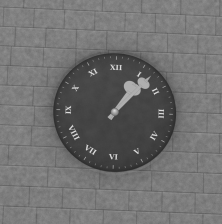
1.07
